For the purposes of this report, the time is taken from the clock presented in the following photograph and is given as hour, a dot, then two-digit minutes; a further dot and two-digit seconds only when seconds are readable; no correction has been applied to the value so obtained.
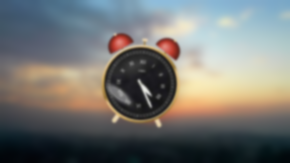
4.25
